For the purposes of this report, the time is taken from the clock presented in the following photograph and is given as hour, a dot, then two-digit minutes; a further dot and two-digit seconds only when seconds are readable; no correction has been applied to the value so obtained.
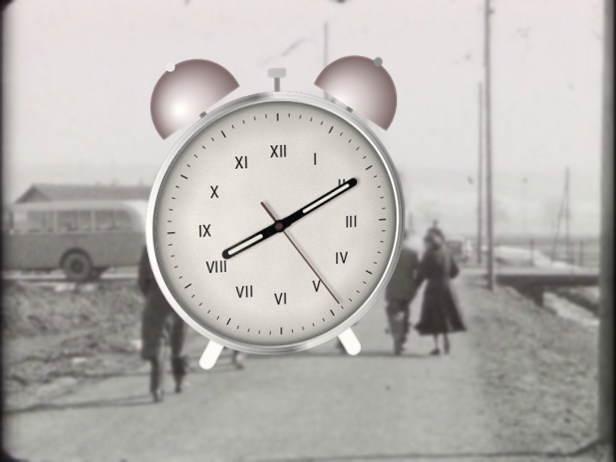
8.10.24
